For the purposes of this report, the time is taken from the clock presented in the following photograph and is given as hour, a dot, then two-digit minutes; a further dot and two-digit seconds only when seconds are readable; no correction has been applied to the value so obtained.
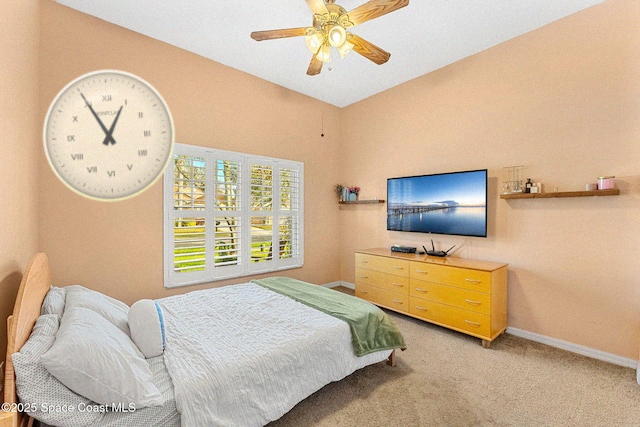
12.55
